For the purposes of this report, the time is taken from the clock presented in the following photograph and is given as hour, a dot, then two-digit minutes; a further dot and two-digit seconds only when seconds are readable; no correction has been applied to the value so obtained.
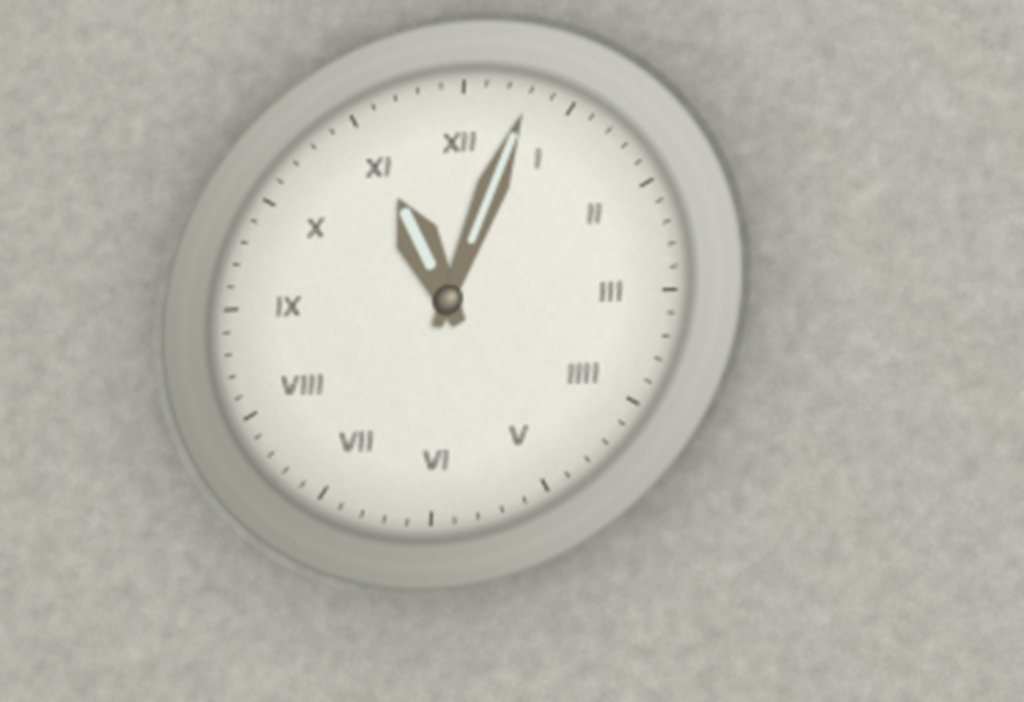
11.03
